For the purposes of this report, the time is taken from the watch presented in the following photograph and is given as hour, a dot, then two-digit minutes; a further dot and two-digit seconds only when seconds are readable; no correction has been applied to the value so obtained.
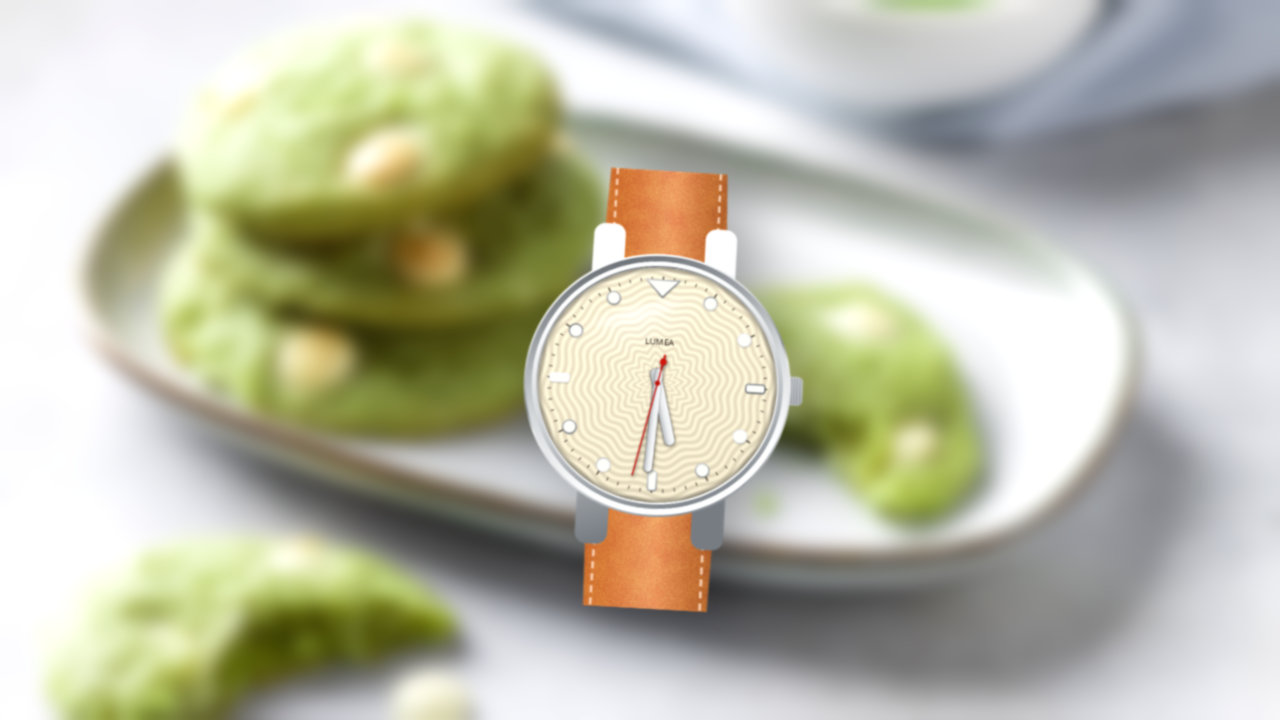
5.30.32
